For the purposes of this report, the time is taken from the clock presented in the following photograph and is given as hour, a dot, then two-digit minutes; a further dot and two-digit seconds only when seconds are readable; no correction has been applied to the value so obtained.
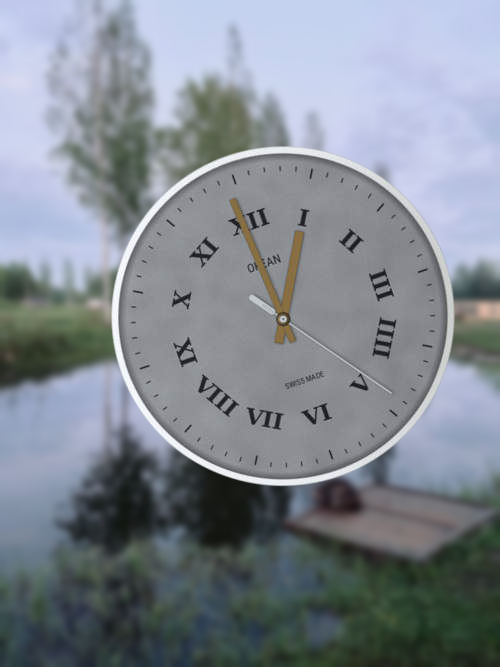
12.59.24
